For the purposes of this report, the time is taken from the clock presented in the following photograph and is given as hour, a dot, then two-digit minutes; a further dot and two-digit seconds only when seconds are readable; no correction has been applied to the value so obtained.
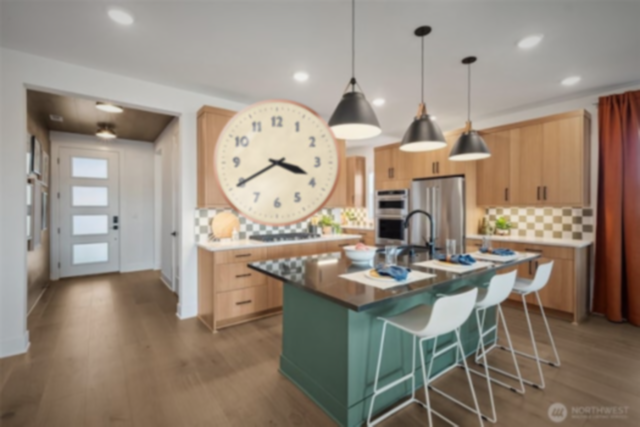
3.40
